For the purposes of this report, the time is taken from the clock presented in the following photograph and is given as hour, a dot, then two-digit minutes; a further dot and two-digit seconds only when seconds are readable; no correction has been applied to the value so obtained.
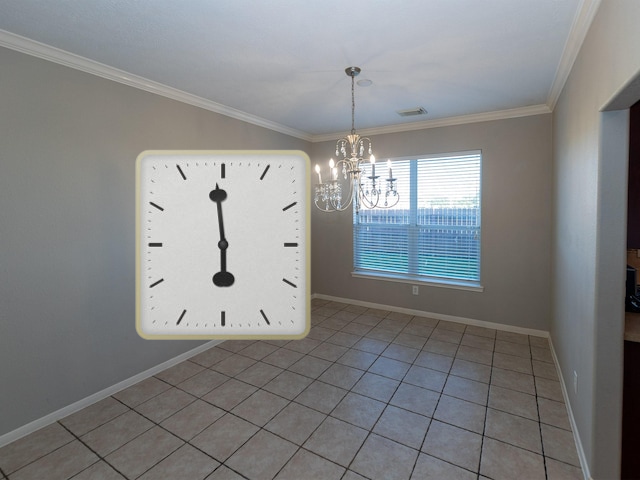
5.59
